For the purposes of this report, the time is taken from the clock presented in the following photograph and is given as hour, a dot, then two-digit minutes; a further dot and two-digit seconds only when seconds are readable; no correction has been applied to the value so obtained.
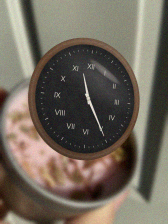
11.25
